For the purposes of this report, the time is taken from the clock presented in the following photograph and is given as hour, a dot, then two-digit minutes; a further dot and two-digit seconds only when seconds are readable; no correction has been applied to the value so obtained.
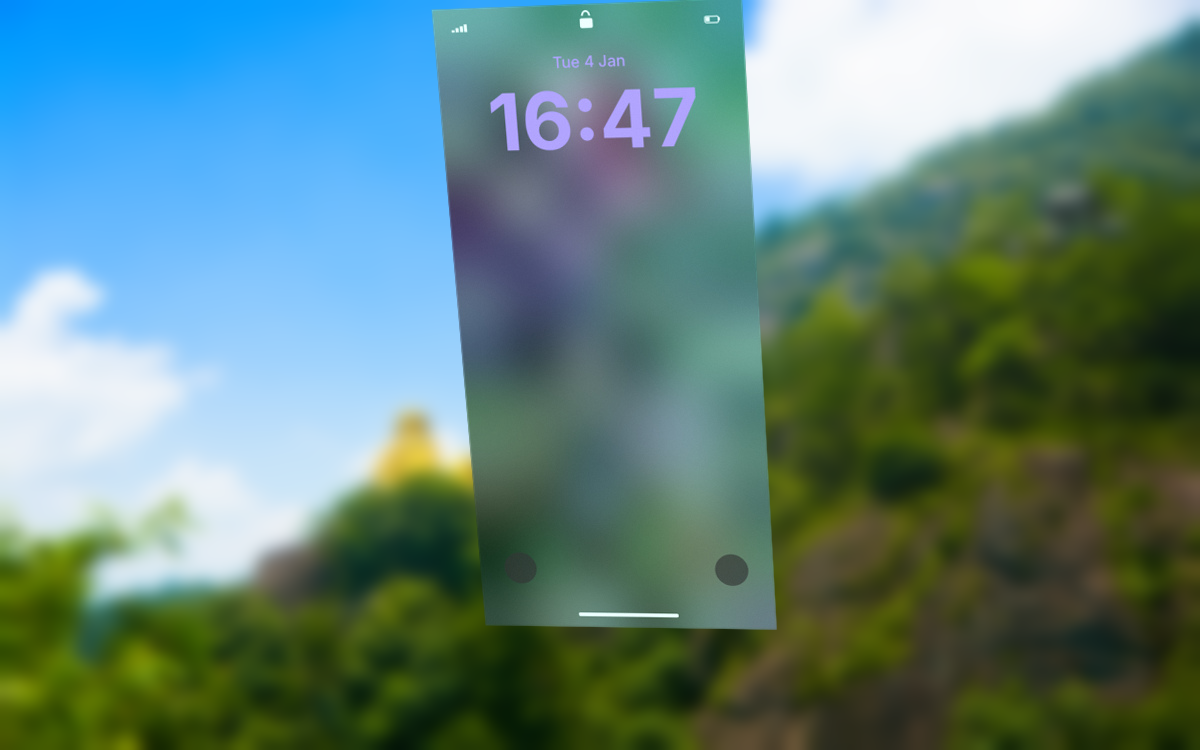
16.47
